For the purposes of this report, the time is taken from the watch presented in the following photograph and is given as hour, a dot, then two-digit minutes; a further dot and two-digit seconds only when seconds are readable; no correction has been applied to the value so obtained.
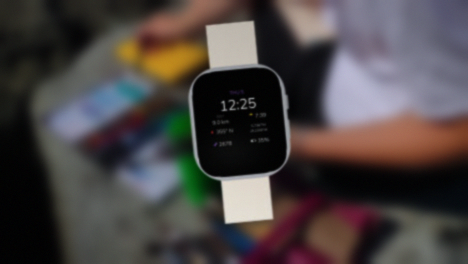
12.25
